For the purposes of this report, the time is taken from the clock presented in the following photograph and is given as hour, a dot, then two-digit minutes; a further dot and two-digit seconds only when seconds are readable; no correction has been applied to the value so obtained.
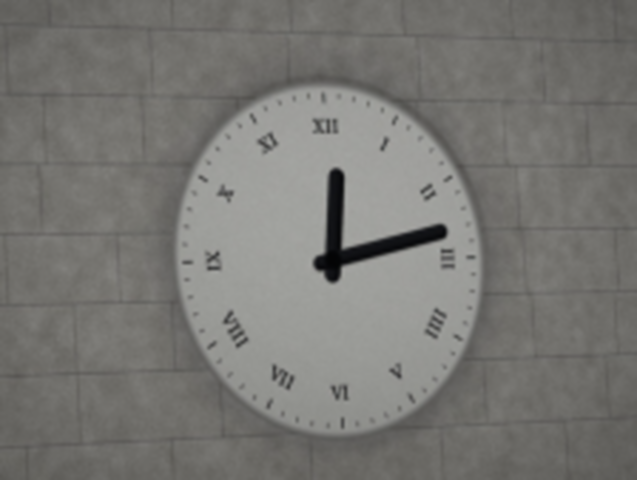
12.13
